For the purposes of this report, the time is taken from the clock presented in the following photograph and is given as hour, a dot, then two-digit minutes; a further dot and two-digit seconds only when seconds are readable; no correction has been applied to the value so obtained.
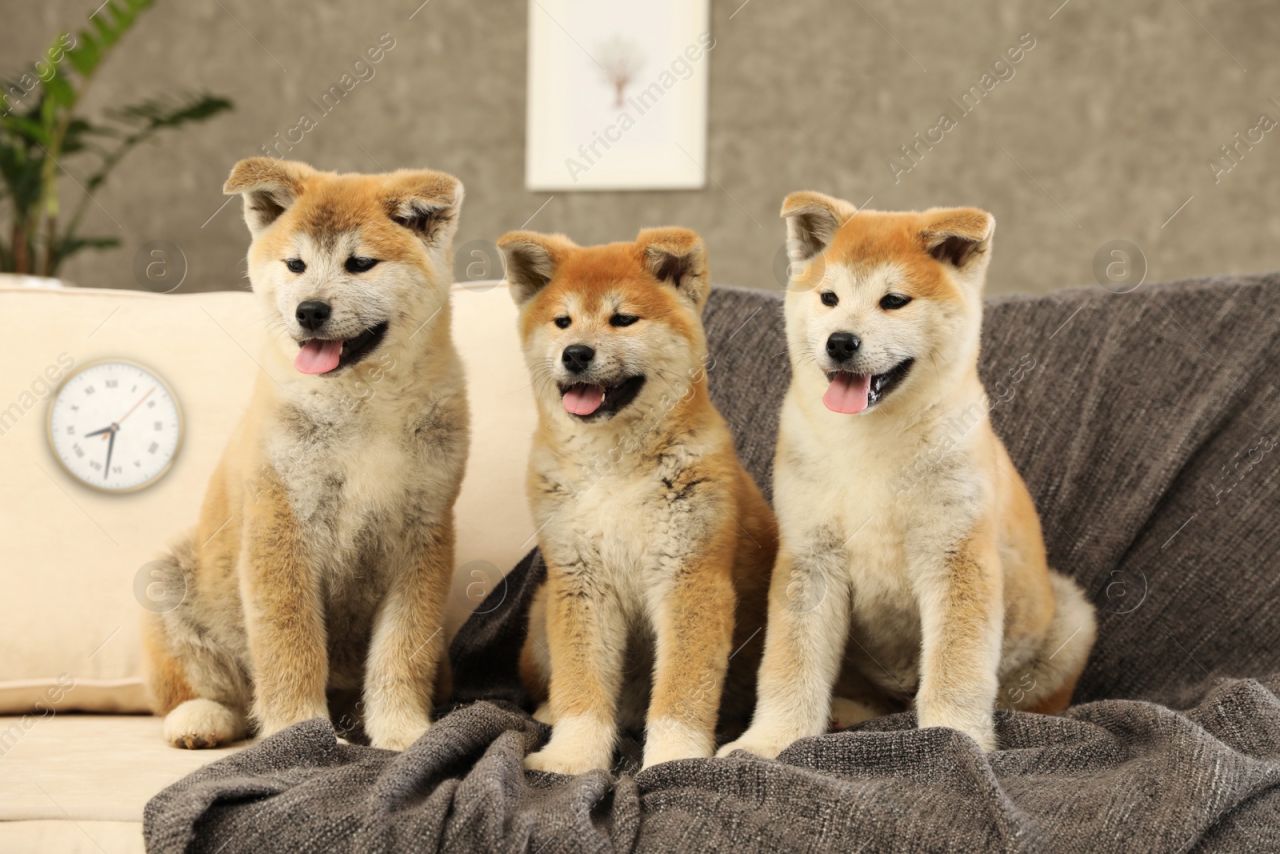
8.32.08
